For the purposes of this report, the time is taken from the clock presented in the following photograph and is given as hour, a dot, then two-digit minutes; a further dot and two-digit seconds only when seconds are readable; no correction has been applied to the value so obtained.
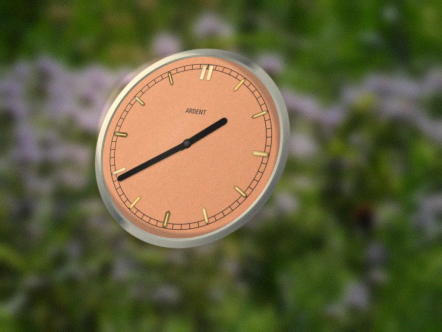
1.39
